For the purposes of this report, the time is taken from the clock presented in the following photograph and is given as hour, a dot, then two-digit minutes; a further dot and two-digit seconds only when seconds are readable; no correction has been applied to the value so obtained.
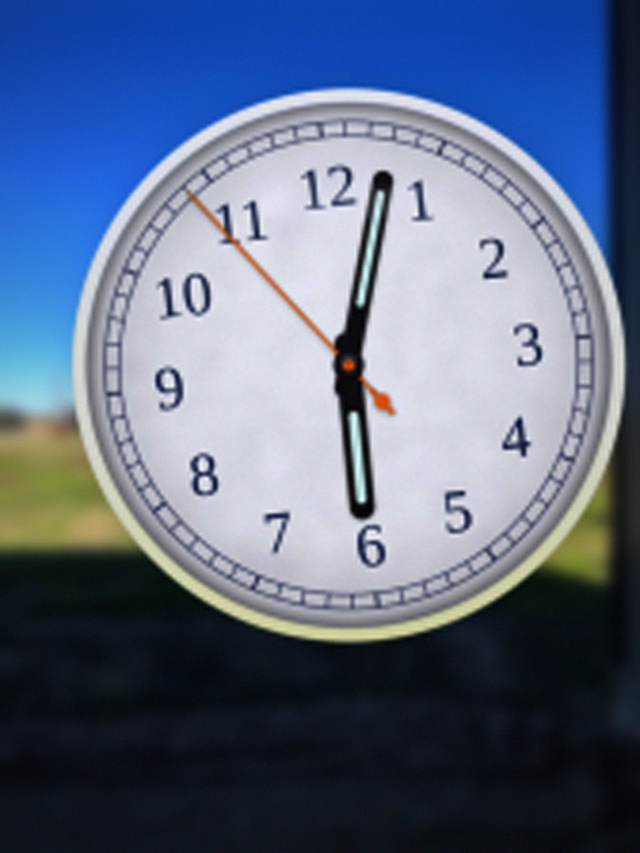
6.02.54
